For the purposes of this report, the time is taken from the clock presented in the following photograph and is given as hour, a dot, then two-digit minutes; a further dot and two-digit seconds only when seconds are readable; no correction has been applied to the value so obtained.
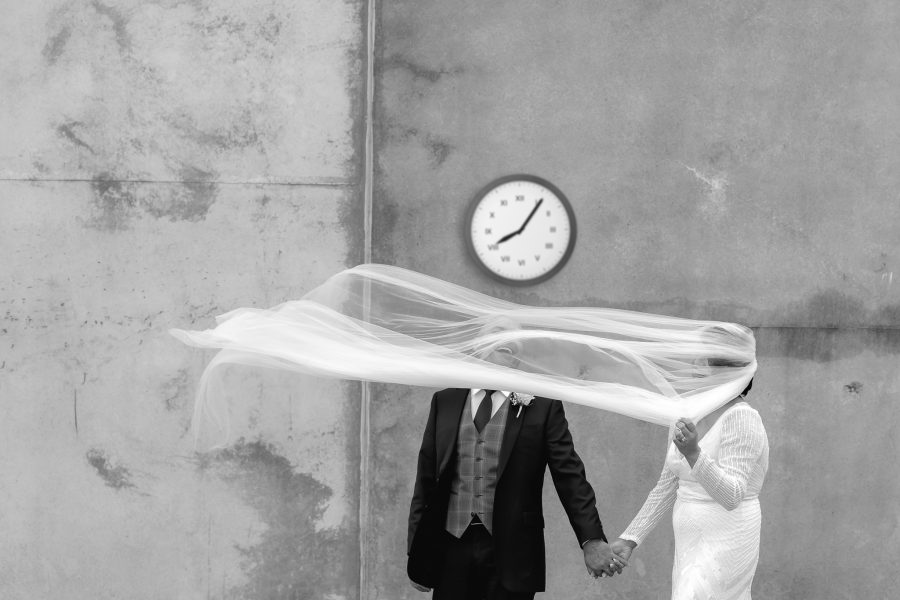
8.06
